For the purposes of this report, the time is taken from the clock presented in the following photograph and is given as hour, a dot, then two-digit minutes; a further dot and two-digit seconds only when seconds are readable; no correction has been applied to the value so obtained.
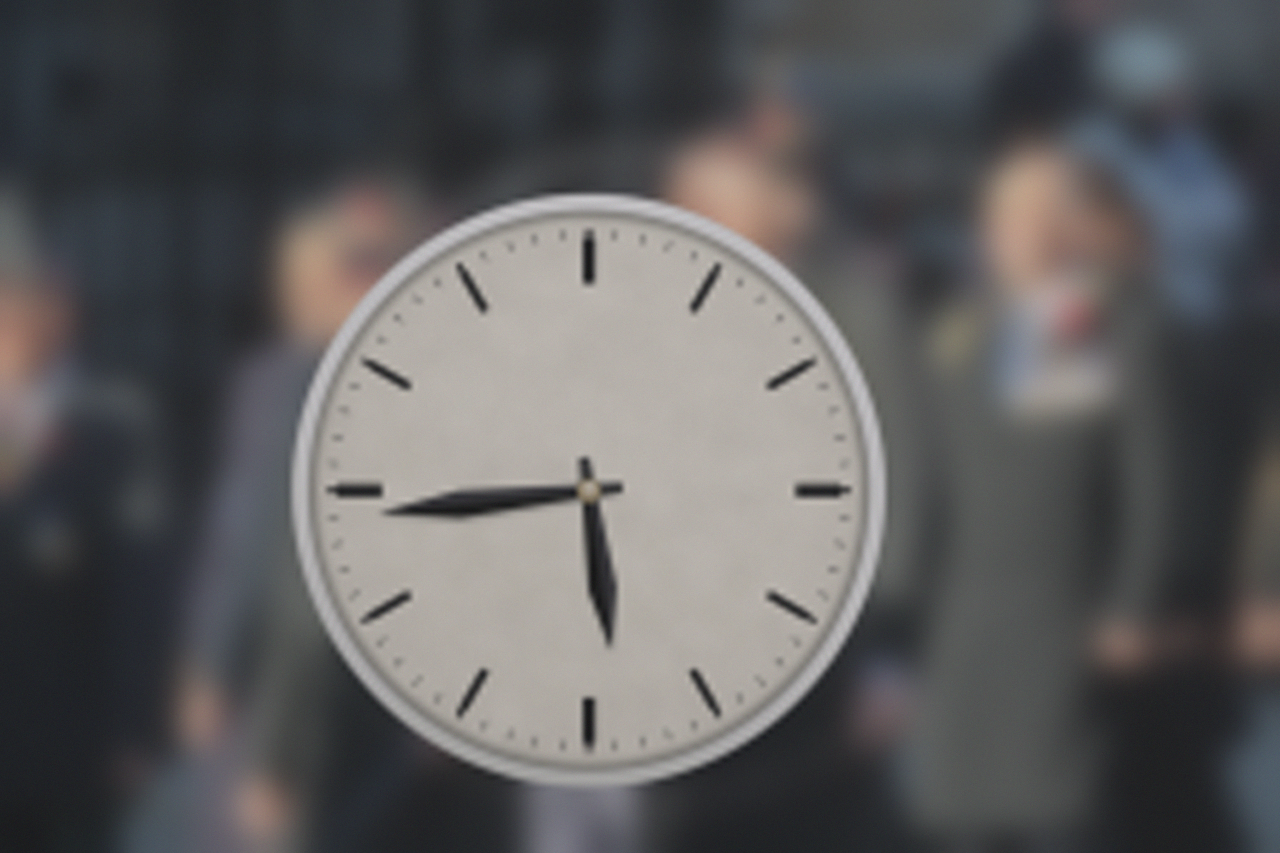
5.44
